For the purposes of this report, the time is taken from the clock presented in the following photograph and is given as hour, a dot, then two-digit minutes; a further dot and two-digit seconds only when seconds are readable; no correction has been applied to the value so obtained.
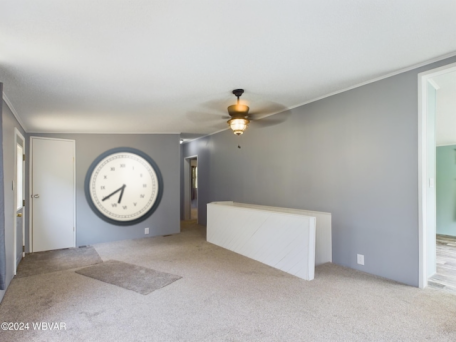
6.40
